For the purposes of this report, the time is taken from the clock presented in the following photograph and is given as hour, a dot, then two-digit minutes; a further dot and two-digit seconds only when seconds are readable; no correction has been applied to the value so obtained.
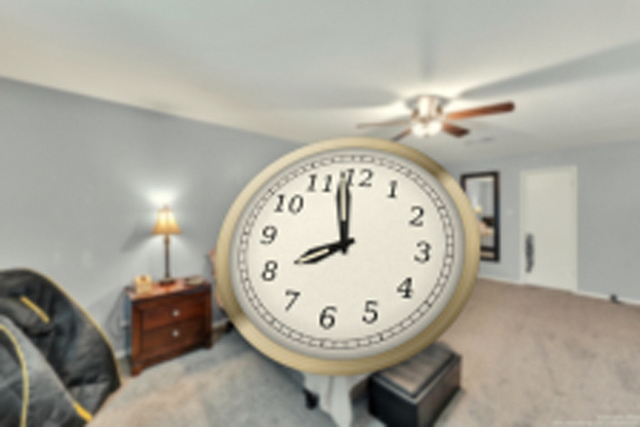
7.58
